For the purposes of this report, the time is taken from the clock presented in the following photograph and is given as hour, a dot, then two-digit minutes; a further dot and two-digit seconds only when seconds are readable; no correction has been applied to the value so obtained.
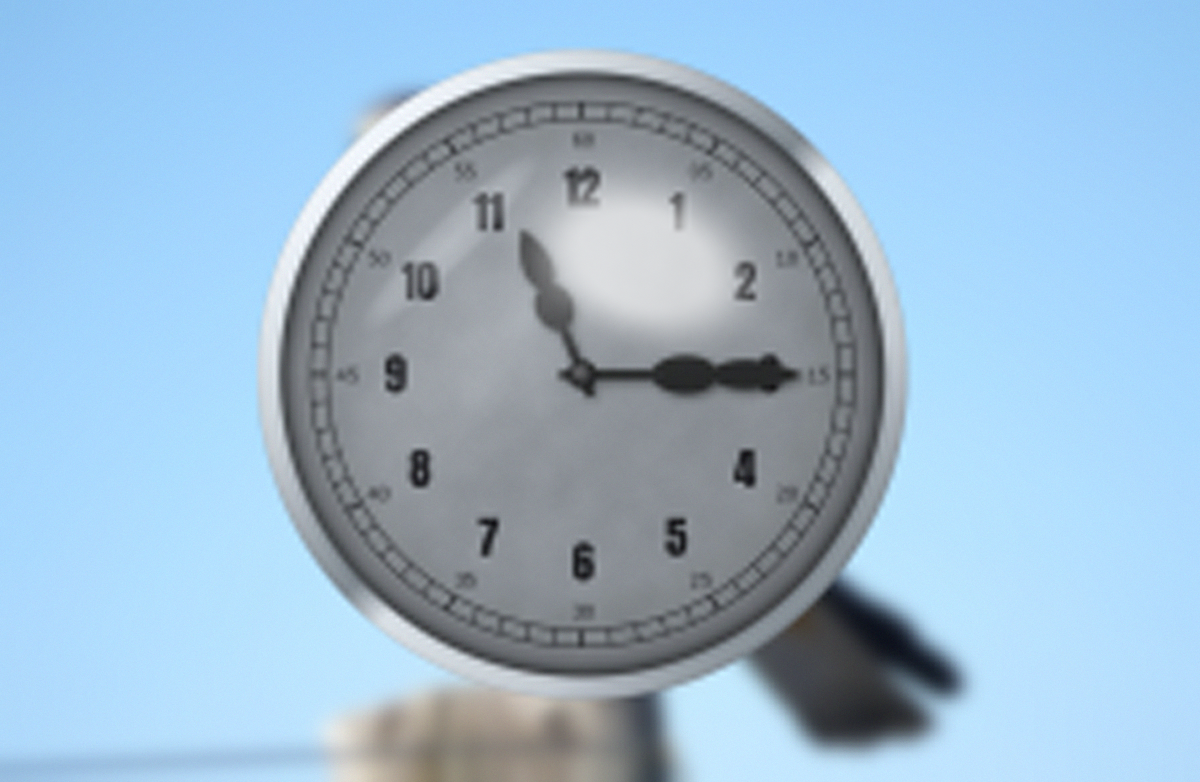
11.15
